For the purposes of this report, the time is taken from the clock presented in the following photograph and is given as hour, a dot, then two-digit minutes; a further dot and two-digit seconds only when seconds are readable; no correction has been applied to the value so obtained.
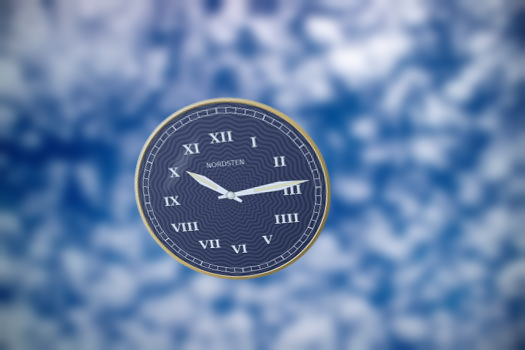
10.14
